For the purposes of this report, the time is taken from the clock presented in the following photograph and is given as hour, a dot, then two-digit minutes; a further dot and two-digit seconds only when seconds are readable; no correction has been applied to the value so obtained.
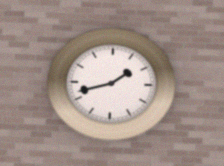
1.42
